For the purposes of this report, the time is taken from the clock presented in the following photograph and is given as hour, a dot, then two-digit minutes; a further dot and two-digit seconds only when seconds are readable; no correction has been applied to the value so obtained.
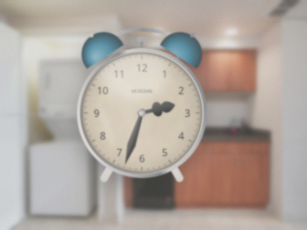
2.33
